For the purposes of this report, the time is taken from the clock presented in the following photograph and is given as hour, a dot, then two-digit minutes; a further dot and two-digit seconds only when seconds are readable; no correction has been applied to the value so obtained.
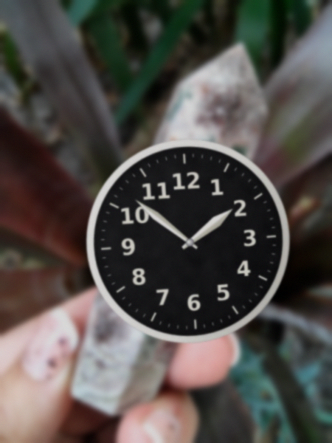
1.52
